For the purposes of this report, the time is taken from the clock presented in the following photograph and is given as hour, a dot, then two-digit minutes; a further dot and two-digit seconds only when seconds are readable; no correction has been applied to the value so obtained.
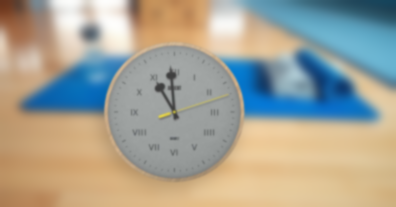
10.59.12
